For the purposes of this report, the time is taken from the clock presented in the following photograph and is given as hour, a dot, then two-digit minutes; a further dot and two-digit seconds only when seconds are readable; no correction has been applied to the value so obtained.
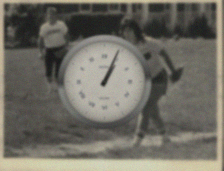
1.04
